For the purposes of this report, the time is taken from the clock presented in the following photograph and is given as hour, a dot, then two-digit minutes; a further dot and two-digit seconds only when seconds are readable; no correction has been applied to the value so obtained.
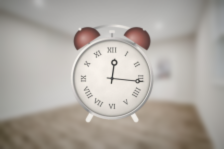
12.16
